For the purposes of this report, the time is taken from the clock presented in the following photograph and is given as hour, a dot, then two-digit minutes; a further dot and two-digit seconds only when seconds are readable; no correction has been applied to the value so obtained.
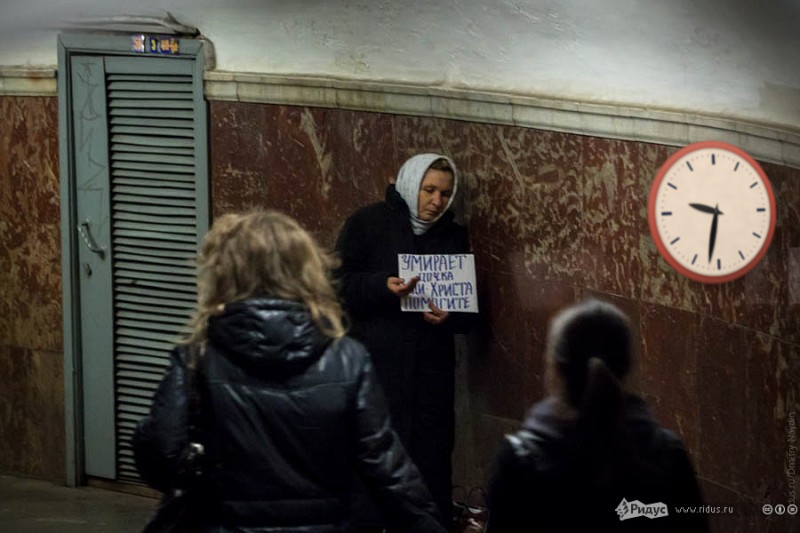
9.32
